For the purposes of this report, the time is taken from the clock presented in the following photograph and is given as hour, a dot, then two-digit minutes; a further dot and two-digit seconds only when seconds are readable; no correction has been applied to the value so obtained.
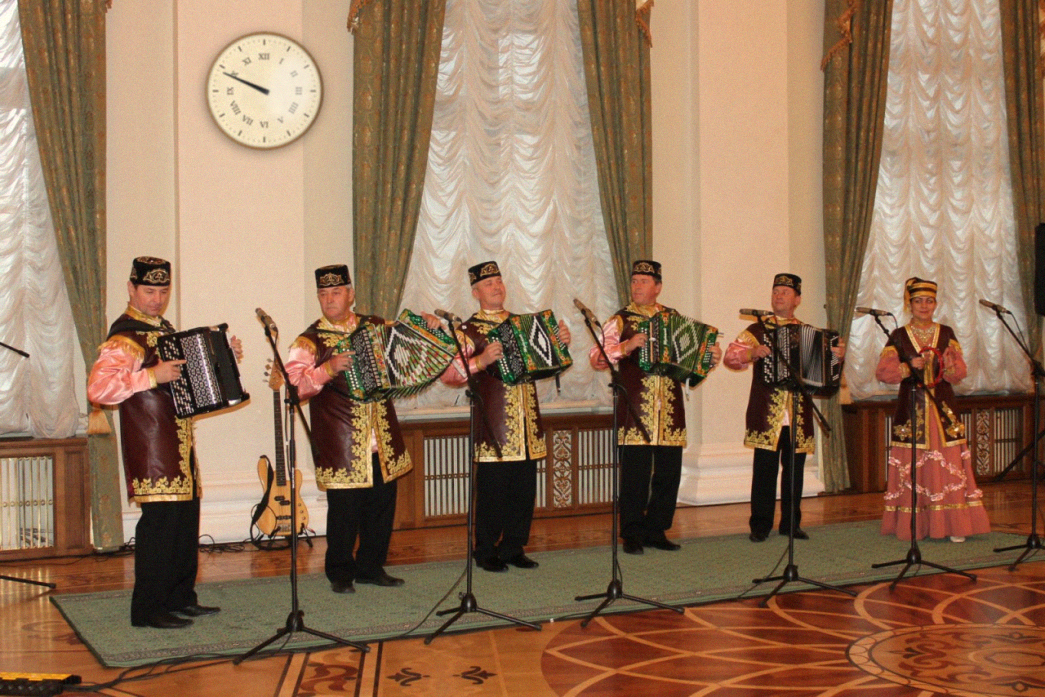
9.49
